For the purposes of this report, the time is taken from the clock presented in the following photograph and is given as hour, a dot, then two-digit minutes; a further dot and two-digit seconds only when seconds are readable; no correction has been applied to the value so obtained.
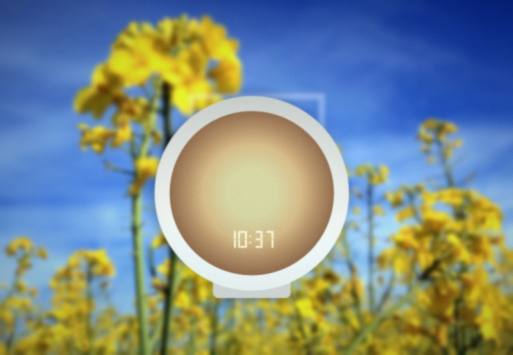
10.37
